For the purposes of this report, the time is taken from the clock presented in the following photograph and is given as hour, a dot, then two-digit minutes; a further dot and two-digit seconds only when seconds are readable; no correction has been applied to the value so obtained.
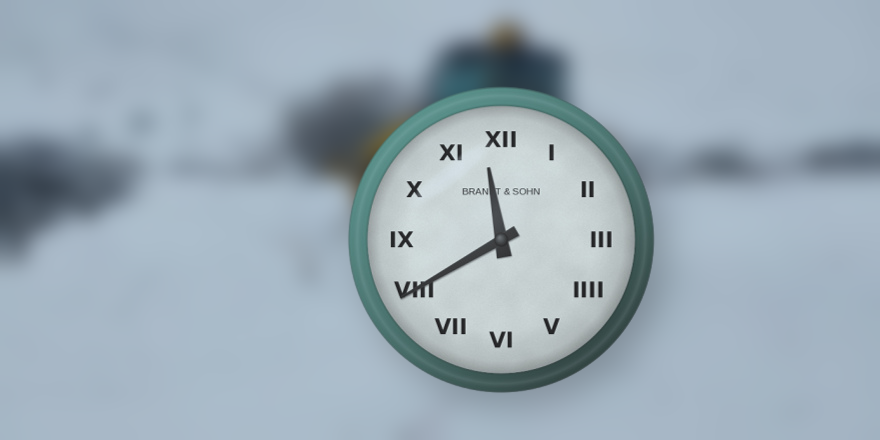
11.40
